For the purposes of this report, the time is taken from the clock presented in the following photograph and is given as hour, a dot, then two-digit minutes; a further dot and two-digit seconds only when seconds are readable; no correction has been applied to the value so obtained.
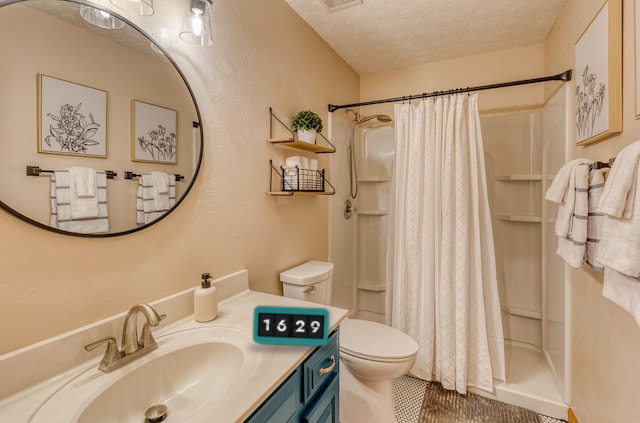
16.29
